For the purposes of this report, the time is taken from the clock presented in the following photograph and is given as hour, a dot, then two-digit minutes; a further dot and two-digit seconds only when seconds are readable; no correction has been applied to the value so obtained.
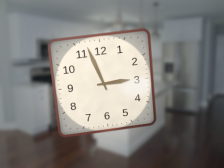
2.57
